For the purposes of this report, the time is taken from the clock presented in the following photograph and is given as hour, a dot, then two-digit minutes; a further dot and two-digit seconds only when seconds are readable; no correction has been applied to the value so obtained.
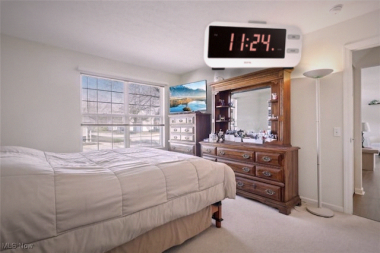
11.24
